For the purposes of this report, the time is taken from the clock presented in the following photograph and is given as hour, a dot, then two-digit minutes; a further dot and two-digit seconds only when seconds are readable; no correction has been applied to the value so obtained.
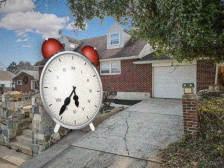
5.36
